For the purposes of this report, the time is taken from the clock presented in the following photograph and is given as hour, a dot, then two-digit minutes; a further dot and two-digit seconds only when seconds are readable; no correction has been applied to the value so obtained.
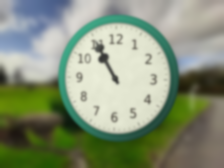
10.55
